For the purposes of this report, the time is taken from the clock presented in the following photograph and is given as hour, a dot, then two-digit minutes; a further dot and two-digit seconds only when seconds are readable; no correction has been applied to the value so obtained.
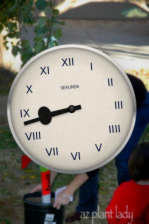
8.43
